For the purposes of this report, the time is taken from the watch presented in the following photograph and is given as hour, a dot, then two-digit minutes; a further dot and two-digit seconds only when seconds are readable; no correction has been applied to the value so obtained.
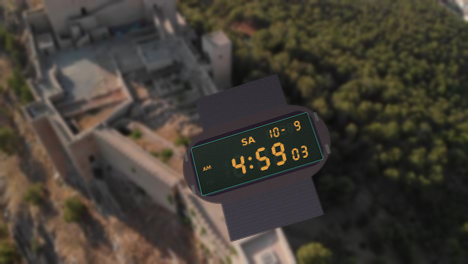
4.59.03
